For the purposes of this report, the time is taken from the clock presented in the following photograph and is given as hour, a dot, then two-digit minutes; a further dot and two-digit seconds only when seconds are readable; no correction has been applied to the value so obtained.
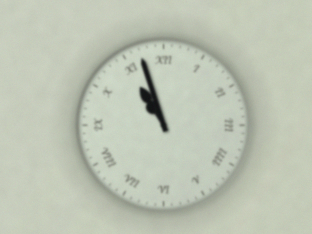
10.57
